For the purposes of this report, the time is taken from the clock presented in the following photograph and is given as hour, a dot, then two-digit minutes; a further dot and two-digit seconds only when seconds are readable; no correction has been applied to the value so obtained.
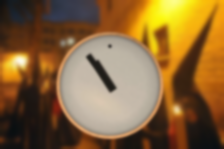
10.54
